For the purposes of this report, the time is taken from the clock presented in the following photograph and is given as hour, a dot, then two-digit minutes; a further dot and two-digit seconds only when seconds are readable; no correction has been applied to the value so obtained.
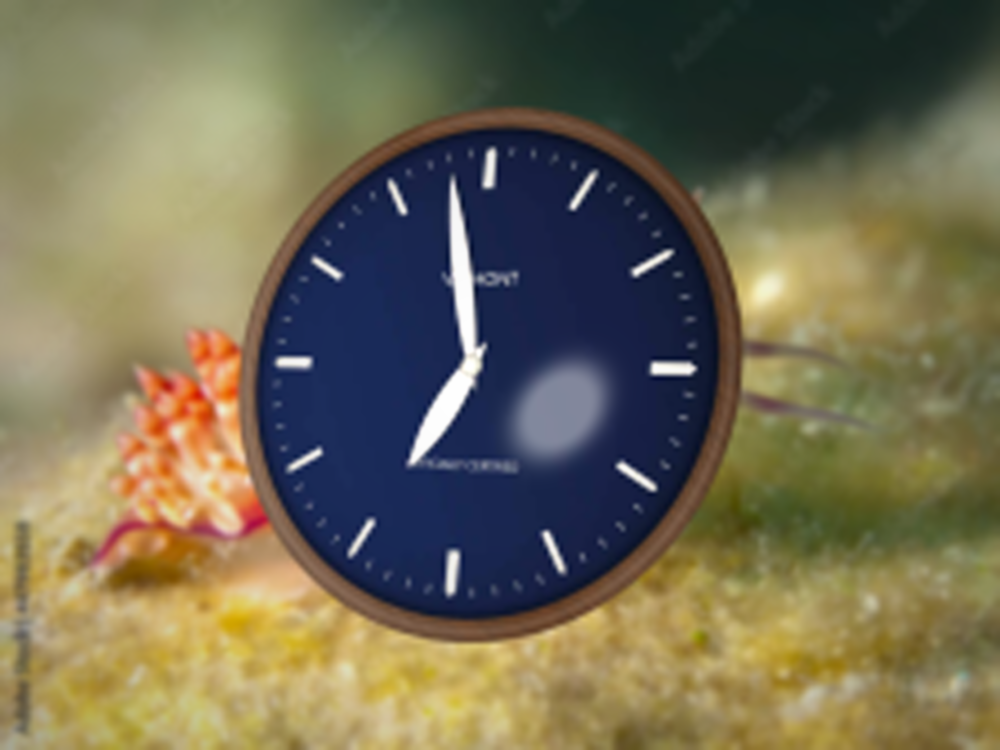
6.58
